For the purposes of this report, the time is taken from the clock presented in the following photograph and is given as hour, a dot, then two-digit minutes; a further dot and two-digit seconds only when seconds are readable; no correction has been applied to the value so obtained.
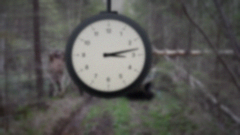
3.13
